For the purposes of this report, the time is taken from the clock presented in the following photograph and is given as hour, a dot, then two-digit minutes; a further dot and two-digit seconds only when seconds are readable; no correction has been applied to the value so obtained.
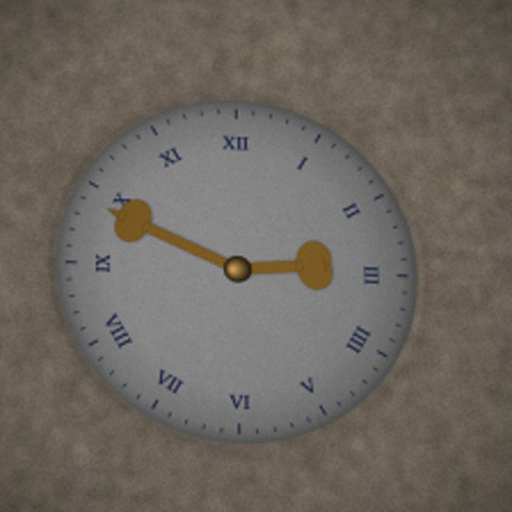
2.49
